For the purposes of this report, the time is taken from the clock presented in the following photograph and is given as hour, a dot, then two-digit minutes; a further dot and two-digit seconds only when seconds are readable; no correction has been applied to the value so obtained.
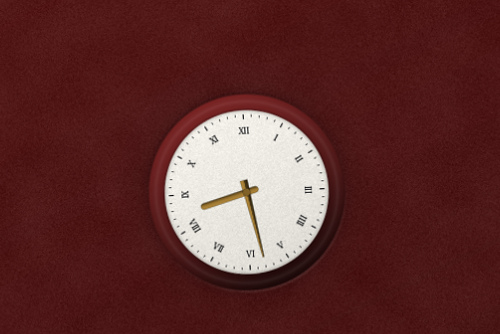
8.28
